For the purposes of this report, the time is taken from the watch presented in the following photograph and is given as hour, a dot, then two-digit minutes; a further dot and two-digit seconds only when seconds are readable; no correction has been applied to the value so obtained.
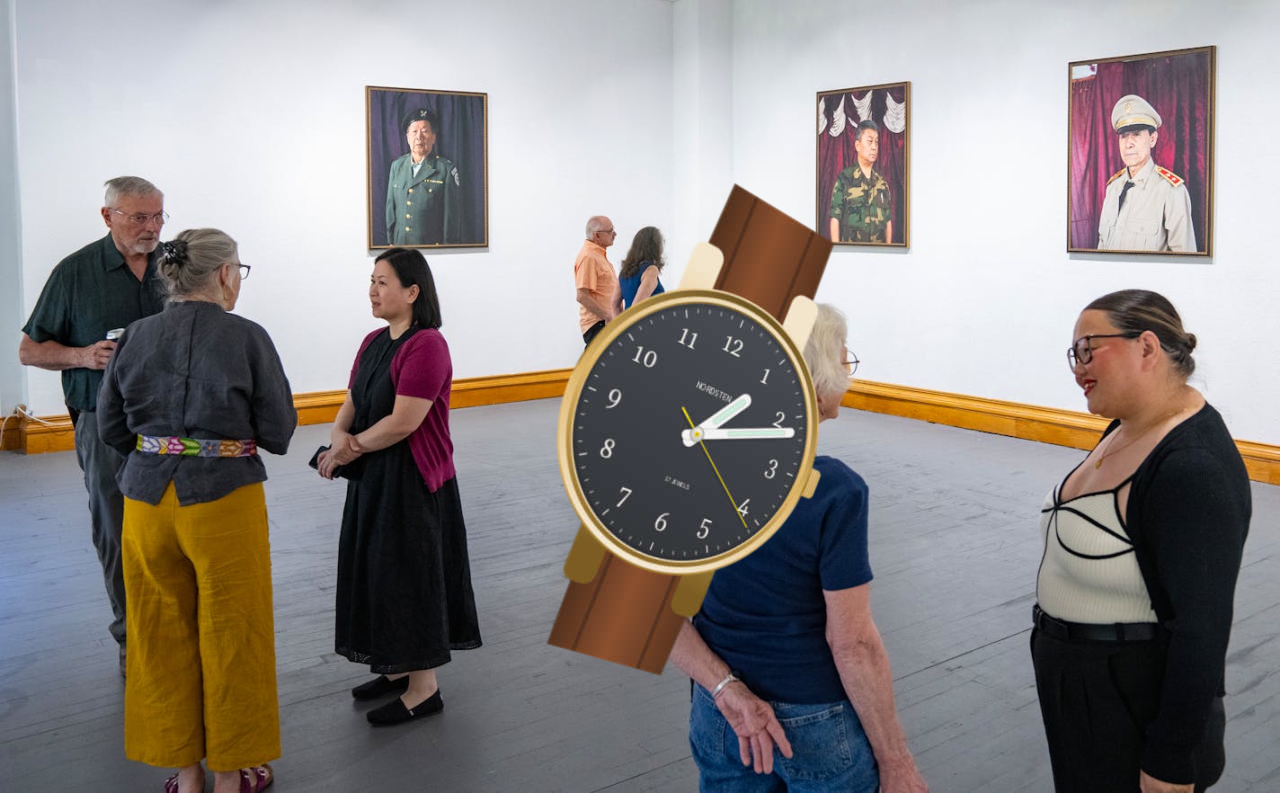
1.11.21
